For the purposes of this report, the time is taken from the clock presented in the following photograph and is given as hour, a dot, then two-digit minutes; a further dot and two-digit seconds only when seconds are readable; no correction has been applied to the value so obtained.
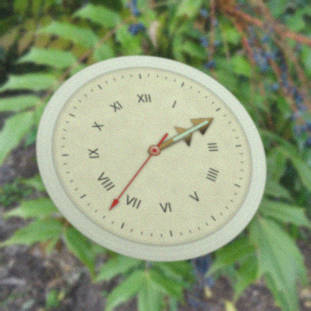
2.10.37
